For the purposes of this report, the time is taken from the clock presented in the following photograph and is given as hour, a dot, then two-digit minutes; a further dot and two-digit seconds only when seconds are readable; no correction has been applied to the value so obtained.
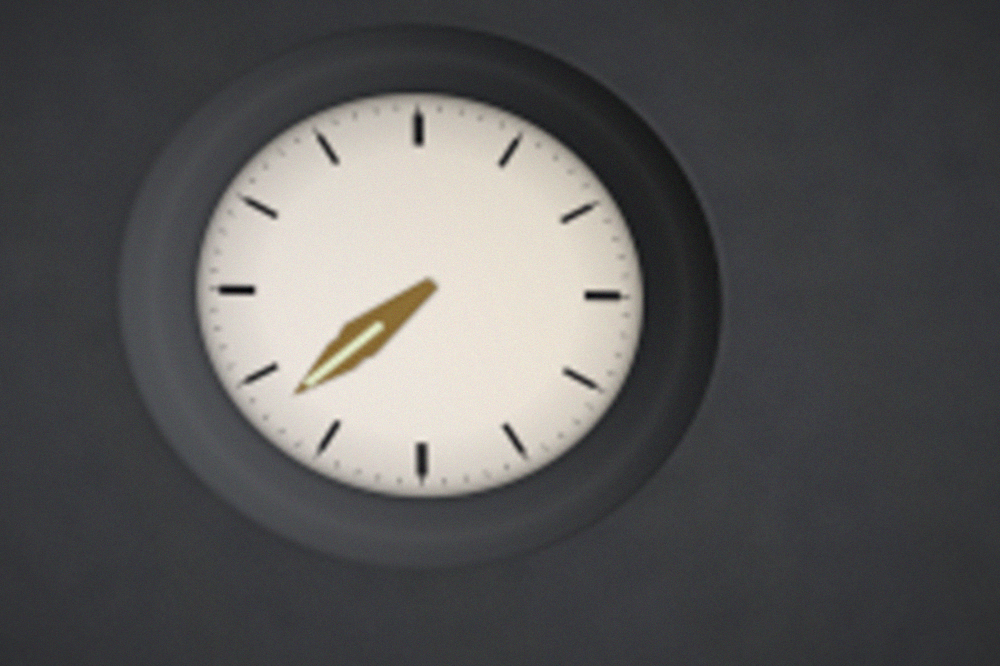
7.38
